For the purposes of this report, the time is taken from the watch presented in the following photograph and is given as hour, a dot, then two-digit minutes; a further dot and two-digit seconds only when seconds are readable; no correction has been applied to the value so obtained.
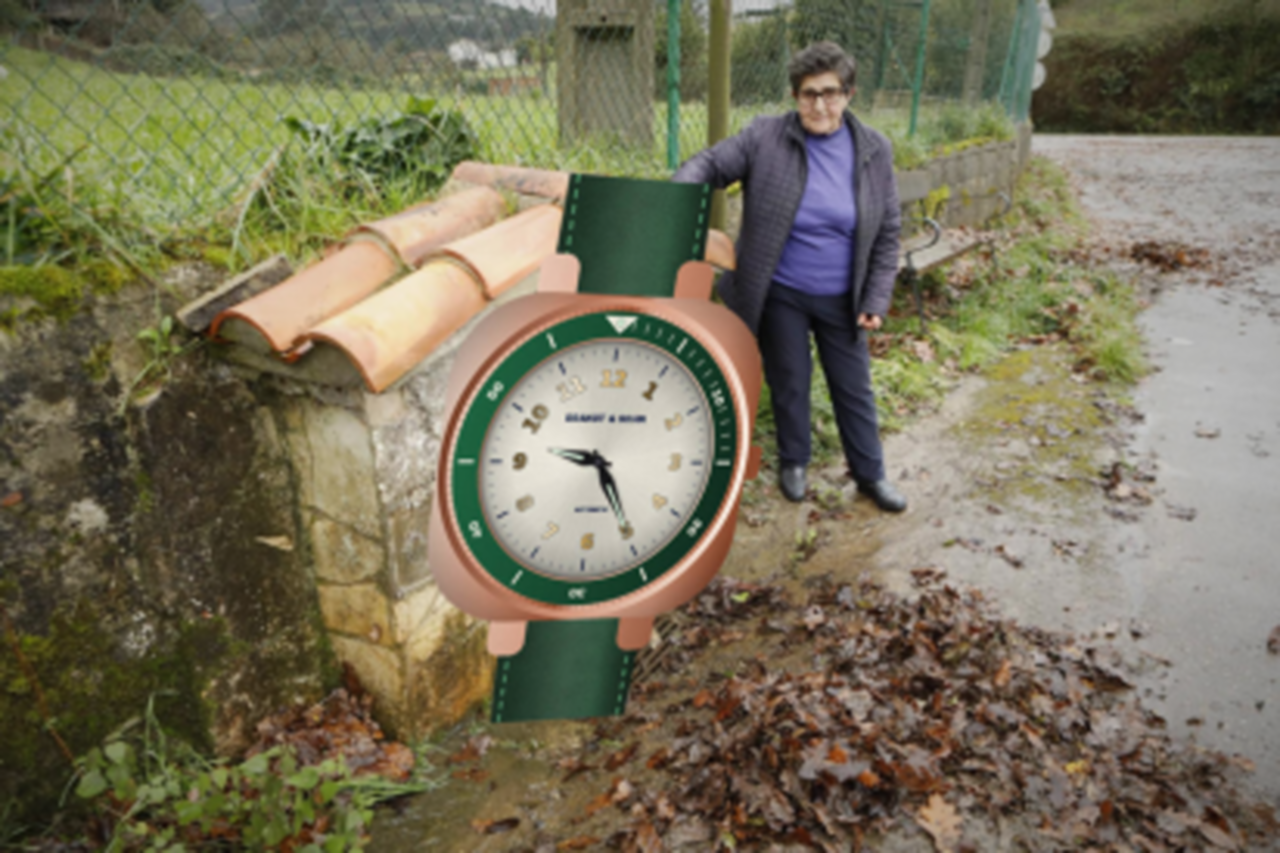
9.25
